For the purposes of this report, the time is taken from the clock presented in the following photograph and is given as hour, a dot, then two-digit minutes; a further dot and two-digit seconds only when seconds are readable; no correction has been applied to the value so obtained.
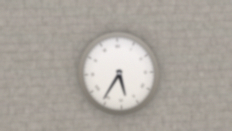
5.36
